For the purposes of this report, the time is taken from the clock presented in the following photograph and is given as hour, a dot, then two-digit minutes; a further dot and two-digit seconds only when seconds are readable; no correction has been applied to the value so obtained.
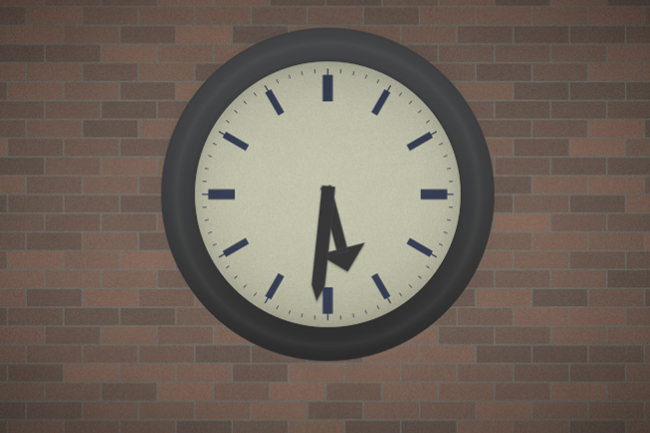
5.31
